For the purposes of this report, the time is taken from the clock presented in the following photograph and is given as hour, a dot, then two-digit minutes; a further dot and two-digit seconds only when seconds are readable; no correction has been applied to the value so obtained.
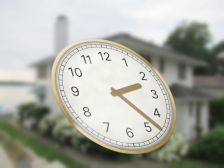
2.23
